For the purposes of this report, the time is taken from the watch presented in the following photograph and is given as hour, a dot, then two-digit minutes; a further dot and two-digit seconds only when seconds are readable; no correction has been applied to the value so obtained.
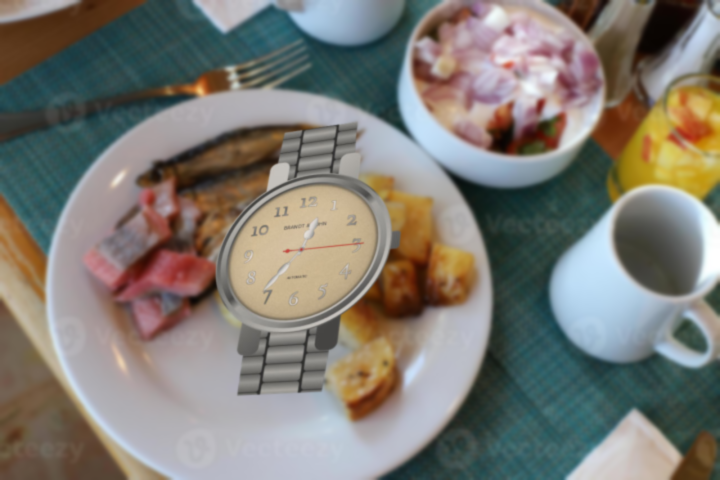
12.36.15
